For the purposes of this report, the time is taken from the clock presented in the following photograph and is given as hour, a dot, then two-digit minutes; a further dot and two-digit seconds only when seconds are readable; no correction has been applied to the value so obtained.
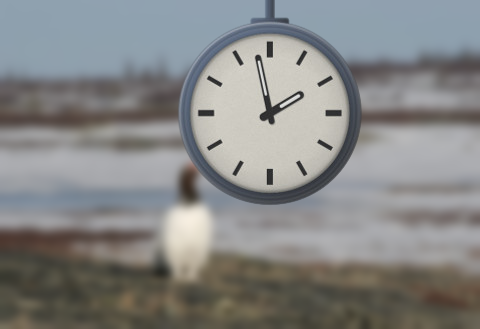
1.58
